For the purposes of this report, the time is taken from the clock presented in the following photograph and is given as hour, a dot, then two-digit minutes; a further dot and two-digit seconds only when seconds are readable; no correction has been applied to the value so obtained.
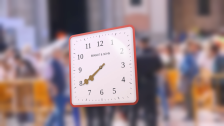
7.39
